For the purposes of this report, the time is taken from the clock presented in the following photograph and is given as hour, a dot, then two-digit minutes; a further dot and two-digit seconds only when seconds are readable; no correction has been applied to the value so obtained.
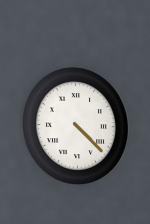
4.22
